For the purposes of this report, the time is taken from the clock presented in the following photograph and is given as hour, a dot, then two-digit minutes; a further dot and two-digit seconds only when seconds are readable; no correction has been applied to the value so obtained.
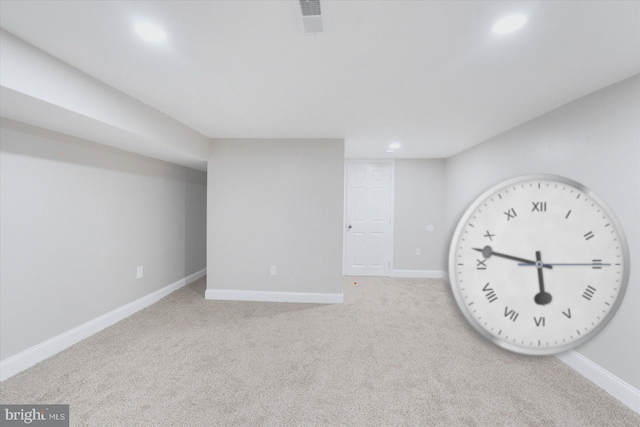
5.47.15
